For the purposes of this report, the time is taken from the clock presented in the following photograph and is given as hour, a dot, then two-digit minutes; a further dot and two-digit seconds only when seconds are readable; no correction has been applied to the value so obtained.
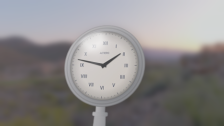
1.47
